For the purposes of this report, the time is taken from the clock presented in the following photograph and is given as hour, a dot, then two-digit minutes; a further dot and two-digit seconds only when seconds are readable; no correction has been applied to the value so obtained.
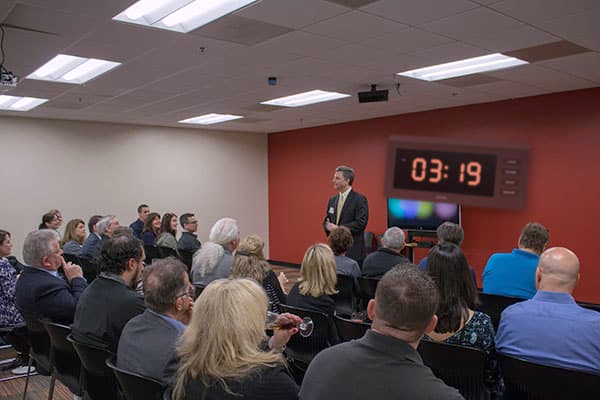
3.19
